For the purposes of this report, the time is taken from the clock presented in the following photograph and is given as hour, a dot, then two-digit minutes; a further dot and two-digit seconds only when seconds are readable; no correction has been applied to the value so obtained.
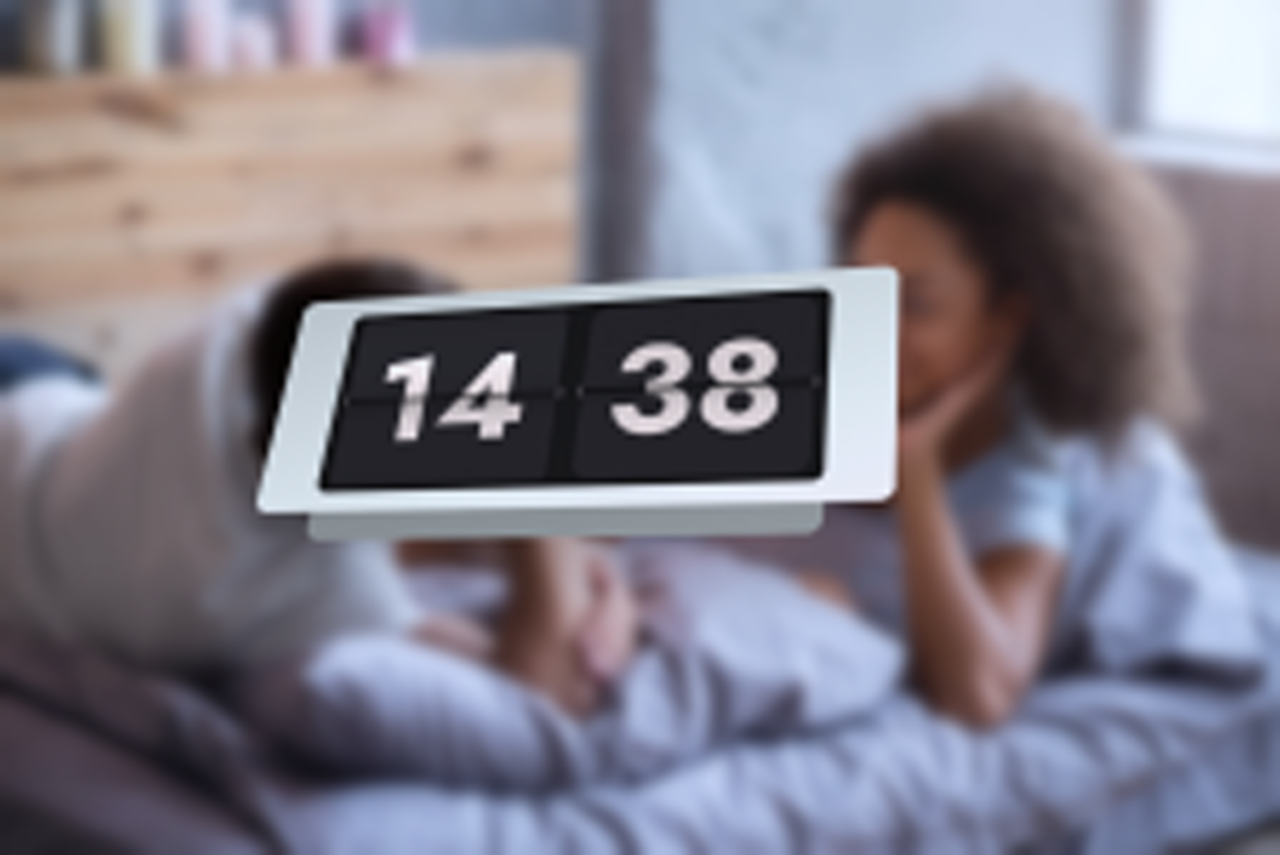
14.38
